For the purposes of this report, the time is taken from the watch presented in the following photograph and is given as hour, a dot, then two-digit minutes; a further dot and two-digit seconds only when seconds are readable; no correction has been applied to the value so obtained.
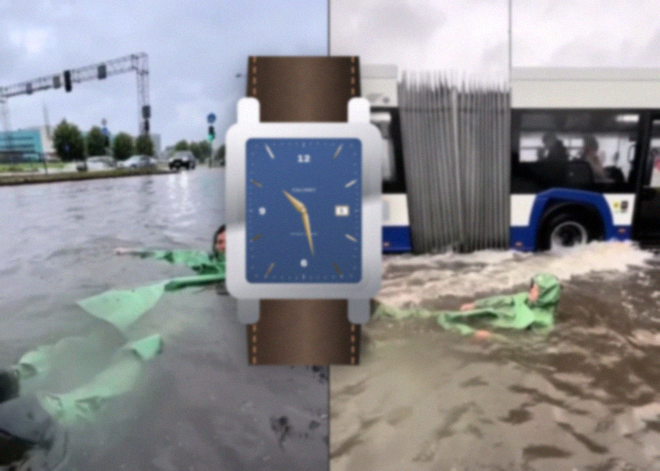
10.28
